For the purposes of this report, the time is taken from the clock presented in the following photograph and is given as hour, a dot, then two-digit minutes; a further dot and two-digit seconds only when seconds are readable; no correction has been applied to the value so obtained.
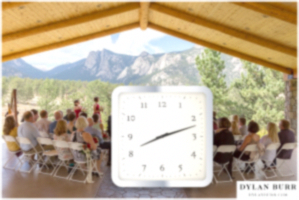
8.12
